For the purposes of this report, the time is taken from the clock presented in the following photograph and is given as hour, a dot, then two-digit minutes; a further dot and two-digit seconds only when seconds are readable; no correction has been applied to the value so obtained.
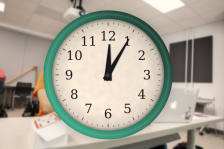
12.05
